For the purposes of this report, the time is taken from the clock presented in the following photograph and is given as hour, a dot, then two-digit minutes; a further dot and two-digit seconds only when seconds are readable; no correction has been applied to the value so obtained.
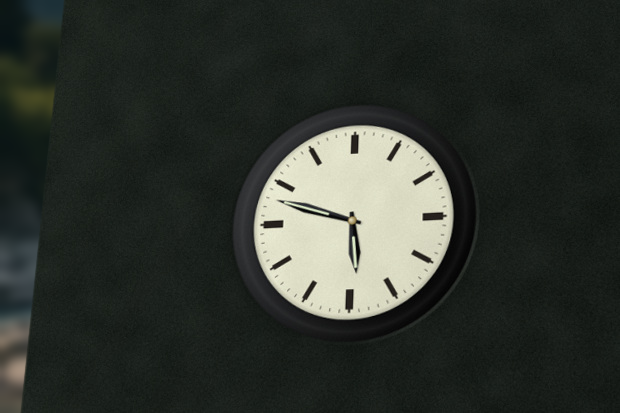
5.48
